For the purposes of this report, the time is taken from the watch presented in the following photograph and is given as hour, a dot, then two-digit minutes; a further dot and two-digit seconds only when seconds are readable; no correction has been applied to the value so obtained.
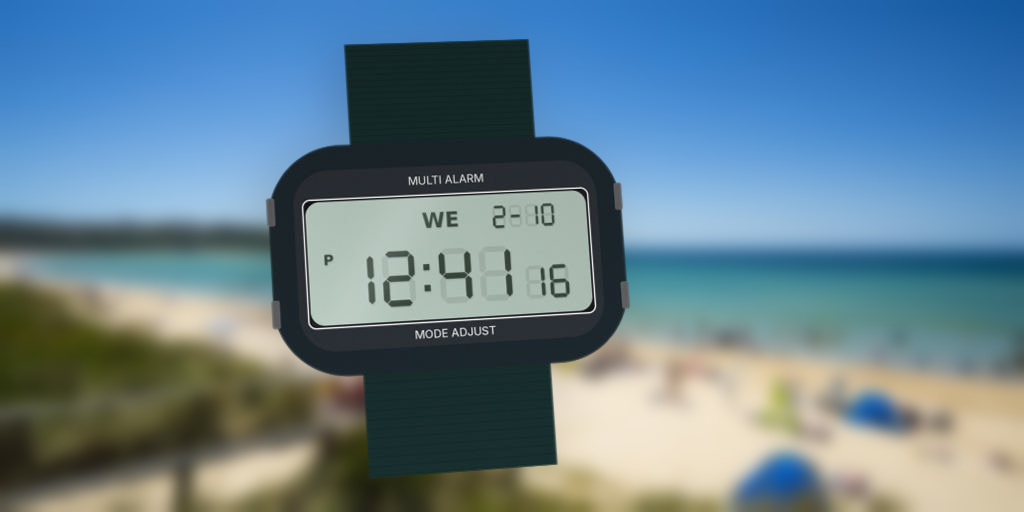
12.41.16
